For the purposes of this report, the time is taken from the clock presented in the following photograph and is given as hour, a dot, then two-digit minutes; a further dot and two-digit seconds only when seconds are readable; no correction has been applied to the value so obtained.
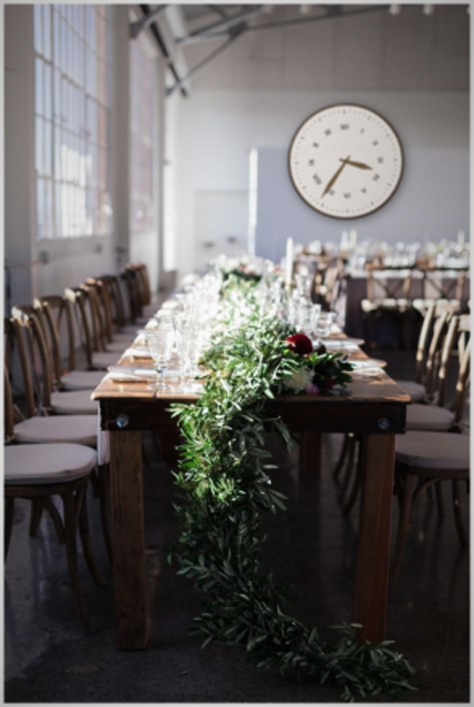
3.36
